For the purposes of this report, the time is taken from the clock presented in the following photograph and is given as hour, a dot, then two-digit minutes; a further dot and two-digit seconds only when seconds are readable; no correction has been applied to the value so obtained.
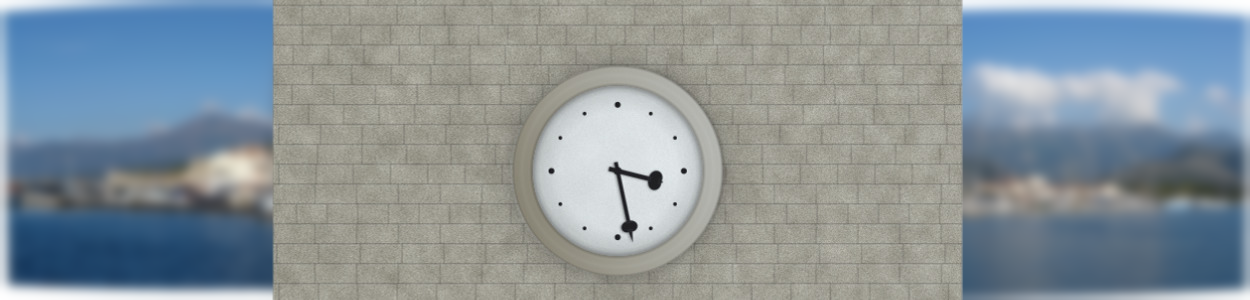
3.28
